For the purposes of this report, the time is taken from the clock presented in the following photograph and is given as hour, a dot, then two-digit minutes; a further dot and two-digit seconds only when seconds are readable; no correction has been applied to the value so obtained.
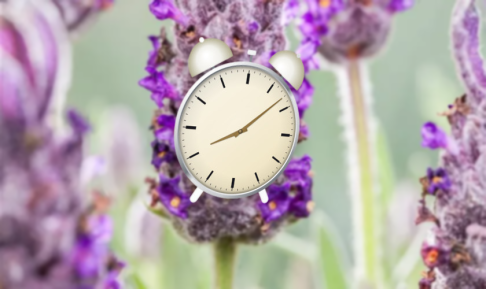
8.08
